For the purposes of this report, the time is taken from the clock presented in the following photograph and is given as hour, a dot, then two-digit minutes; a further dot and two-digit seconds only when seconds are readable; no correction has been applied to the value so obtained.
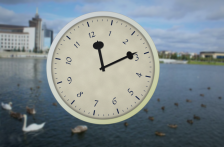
12.14
